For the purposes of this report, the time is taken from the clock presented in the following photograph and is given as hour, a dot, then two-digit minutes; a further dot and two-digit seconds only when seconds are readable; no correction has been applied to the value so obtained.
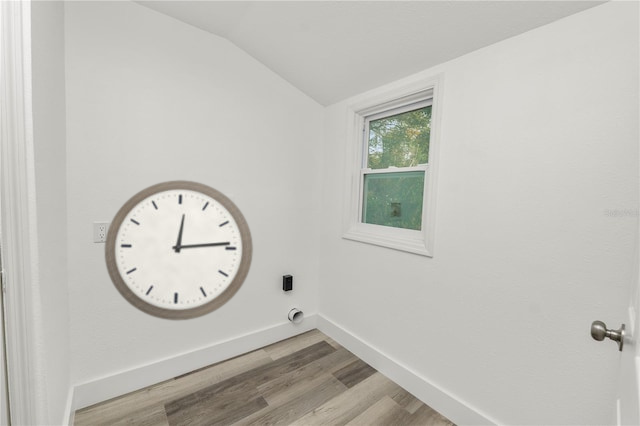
12.14
